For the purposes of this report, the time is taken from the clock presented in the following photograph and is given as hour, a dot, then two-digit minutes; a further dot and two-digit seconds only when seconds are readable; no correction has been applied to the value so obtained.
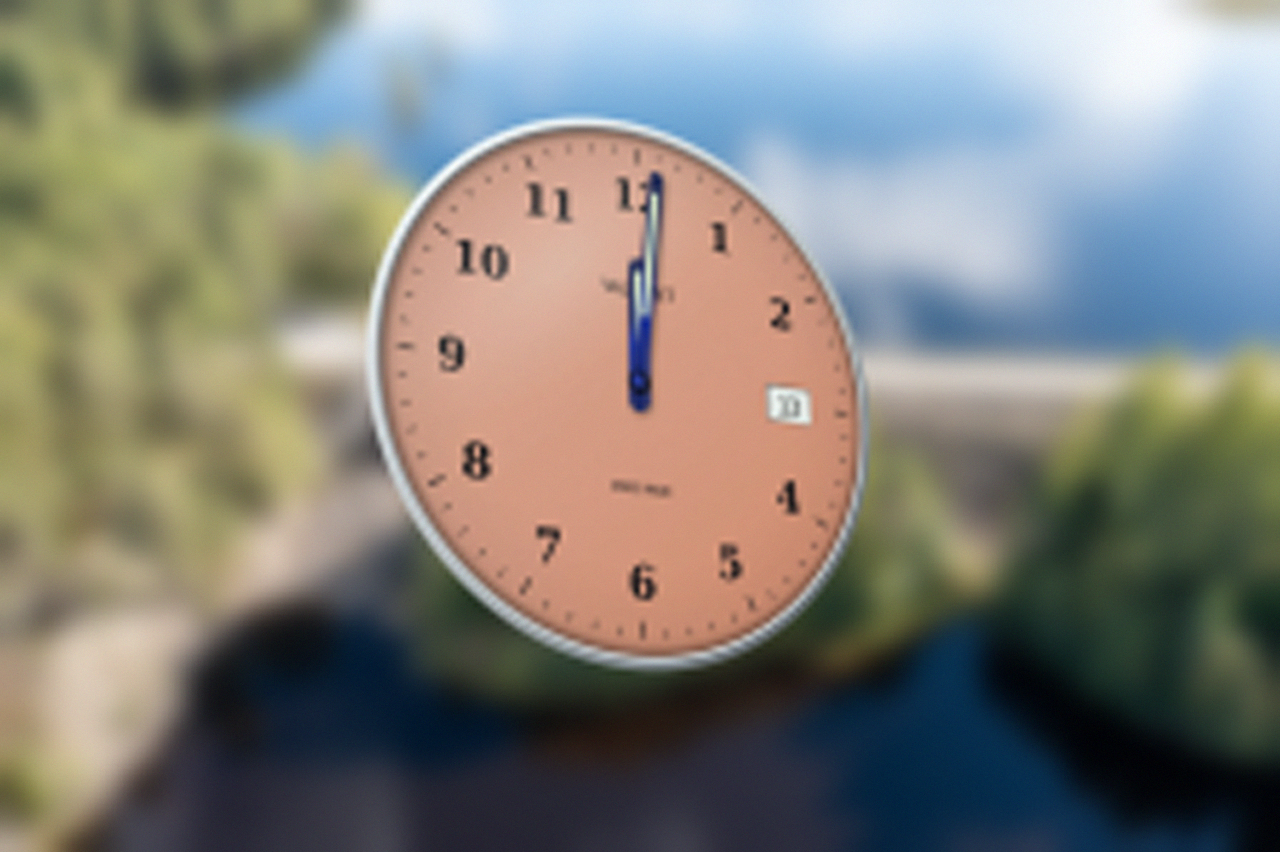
12.01
